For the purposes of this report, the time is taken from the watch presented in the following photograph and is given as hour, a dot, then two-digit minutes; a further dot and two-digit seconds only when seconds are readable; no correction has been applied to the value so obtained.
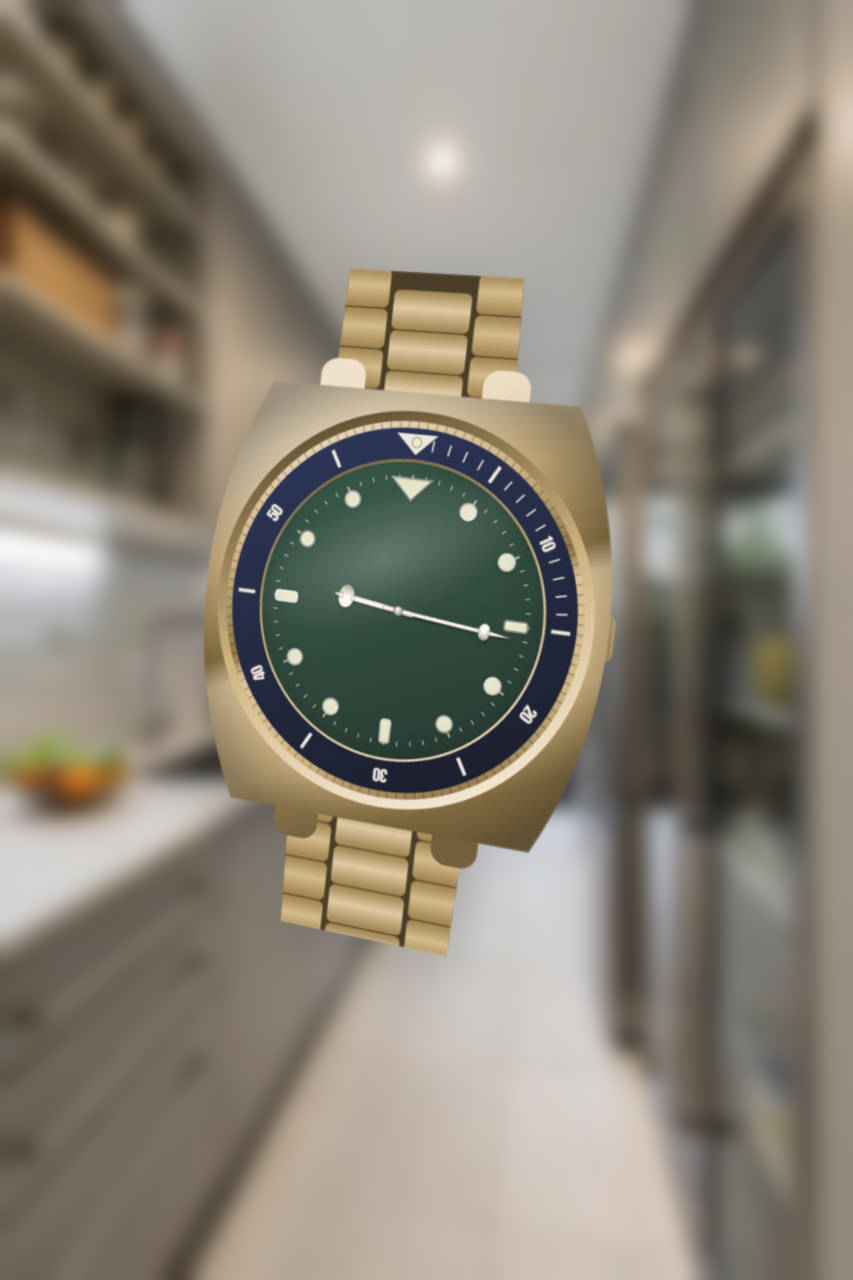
9.16
